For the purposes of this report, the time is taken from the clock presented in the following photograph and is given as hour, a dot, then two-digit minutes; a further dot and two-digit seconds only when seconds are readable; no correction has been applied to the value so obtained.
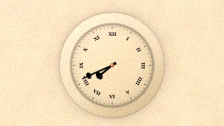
7.41
